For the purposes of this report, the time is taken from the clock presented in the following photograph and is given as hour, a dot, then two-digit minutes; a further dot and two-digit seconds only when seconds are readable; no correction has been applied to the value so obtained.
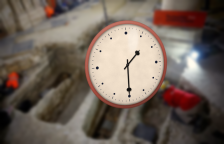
1.30
